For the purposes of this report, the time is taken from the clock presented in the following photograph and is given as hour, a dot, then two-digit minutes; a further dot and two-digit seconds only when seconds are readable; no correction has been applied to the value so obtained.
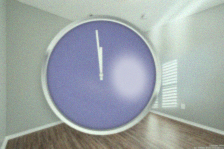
11.59
